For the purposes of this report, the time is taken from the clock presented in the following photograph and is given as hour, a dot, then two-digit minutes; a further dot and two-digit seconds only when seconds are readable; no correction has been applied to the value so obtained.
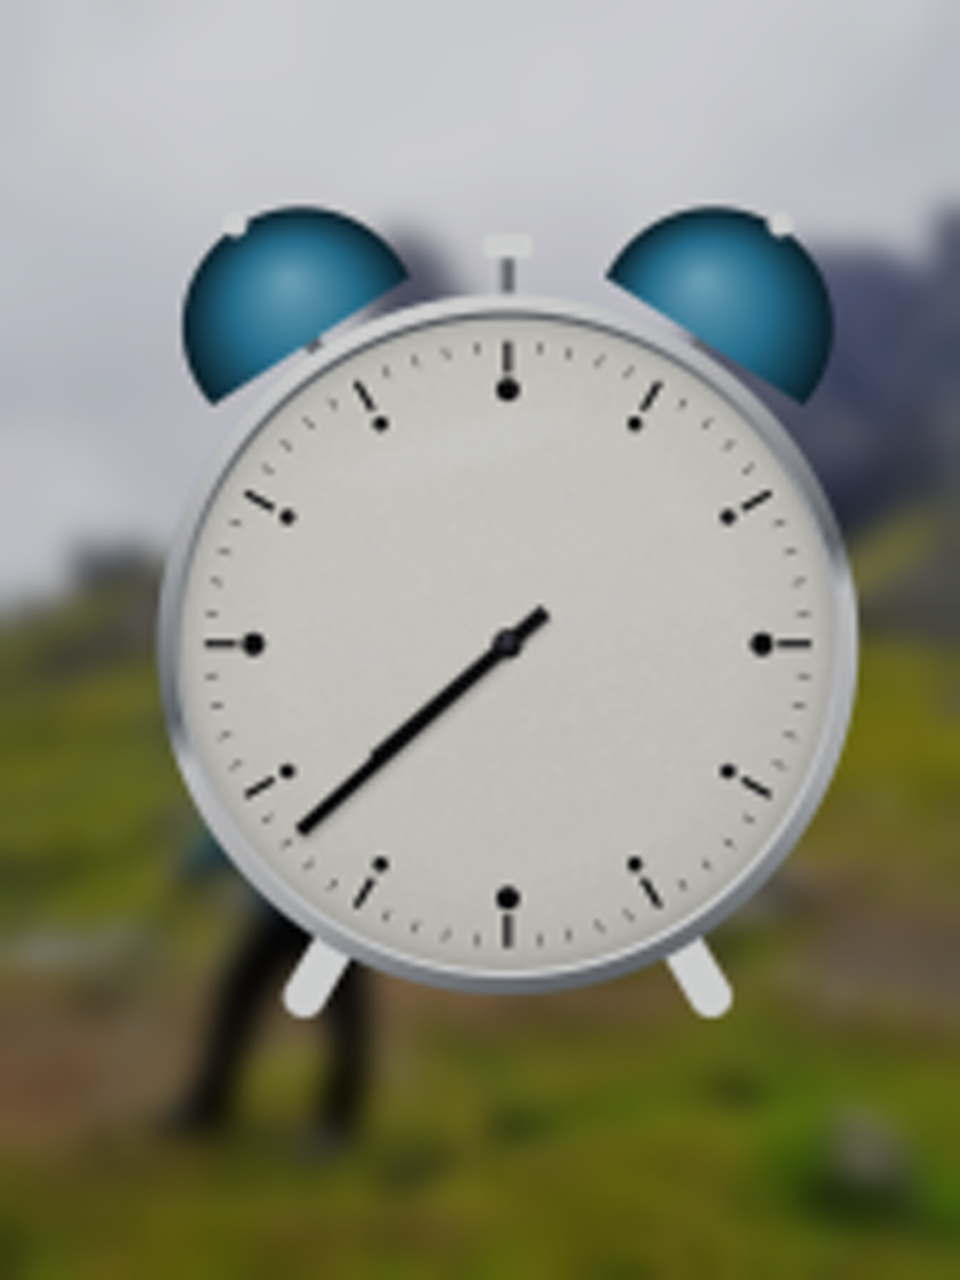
7.38
